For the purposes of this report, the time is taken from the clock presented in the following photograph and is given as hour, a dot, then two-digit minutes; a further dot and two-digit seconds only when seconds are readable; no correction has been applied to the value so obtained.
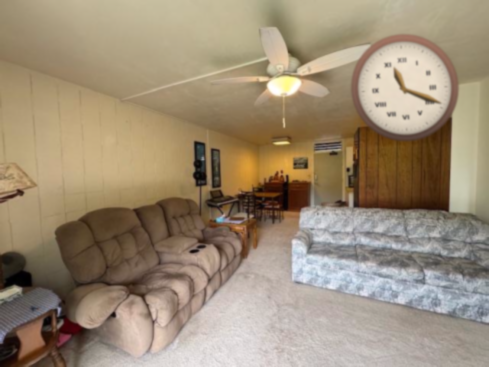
11.19
